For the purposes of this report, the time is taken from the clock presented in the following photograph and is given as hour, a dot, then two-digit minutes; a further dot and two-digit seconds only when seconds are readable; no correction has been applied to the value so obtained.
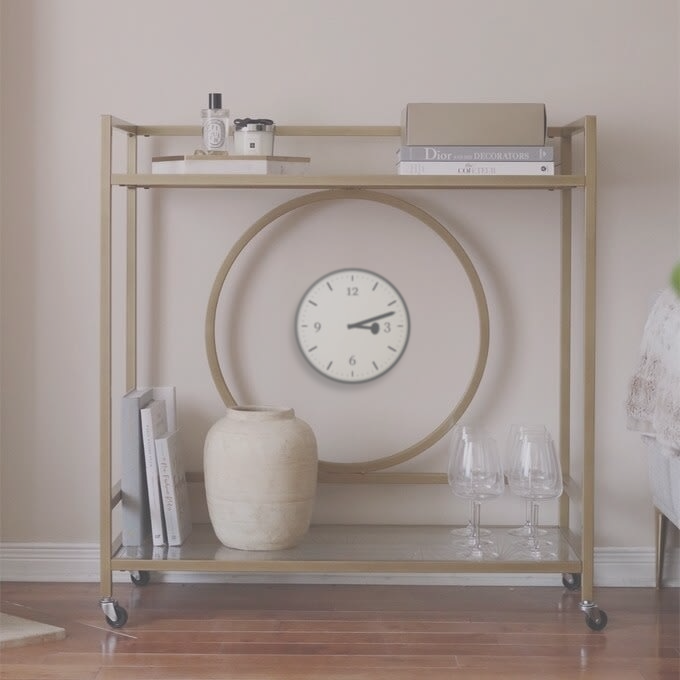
3.12
